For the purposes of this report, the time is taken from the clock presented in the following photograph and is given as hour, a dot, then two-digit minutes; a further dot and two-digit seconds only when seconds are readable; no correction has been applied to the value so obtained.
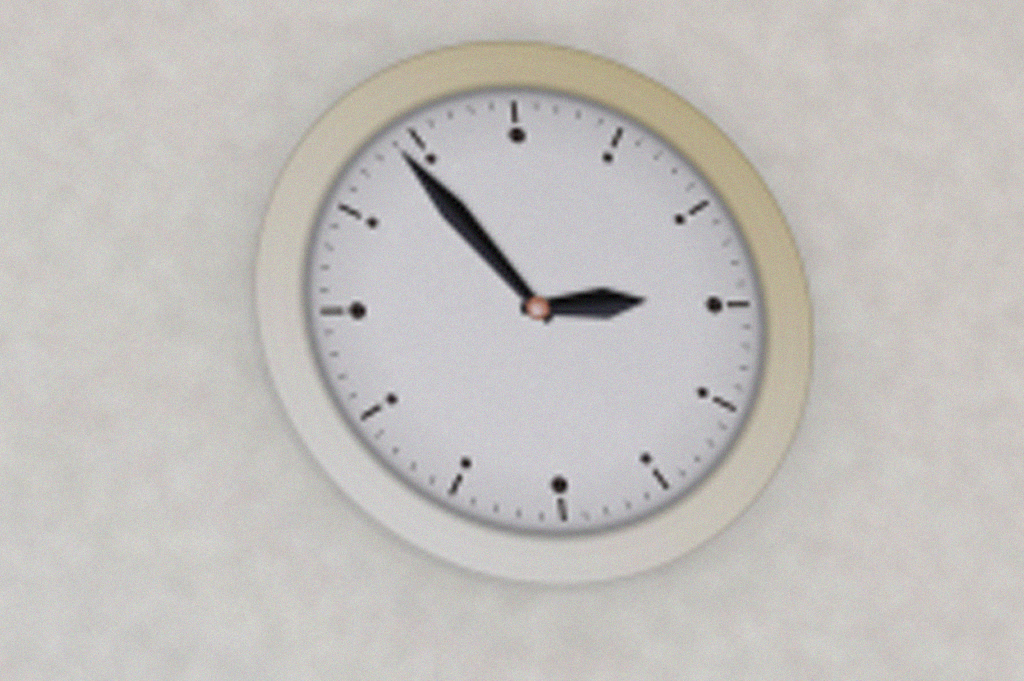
2.54
